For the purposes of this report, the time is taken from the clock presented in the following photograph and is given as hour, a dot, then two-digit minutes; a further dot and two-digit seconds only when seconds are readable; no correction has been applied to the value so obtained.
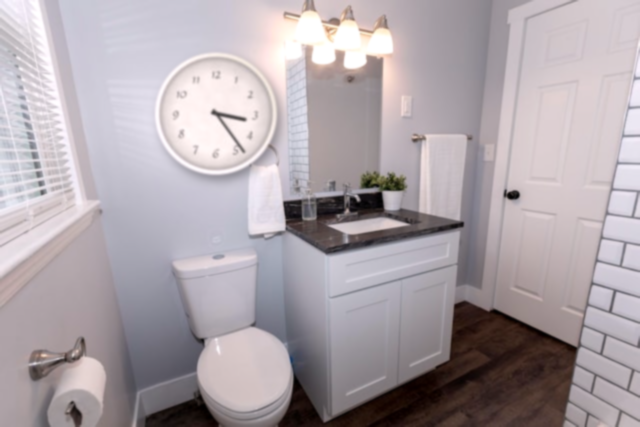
3.24
